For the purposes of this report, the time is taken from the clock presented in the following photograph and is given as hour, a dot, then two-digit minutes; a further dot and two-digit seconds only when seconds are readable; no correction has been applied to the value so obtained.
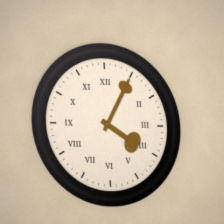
4.05
